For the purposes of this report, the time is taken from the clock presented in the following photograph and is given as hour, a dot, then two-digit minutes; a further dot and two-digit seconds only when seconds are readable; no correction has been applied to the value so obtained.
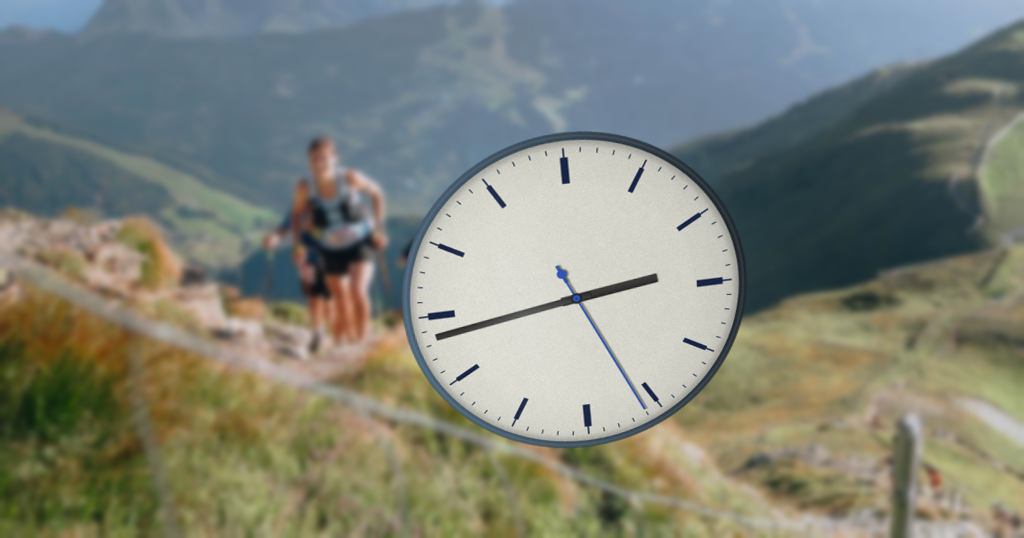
2.43.26
